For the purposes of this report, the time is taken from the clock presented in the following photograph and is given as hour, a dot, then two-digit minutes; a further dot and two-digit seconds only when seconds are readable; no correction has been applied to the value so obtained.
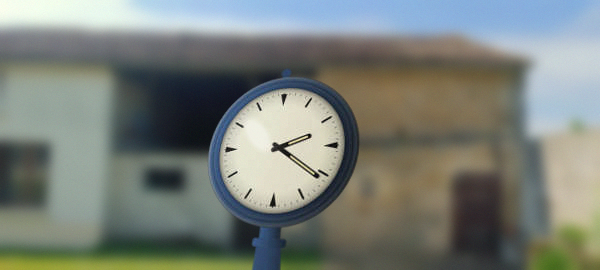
2.21
